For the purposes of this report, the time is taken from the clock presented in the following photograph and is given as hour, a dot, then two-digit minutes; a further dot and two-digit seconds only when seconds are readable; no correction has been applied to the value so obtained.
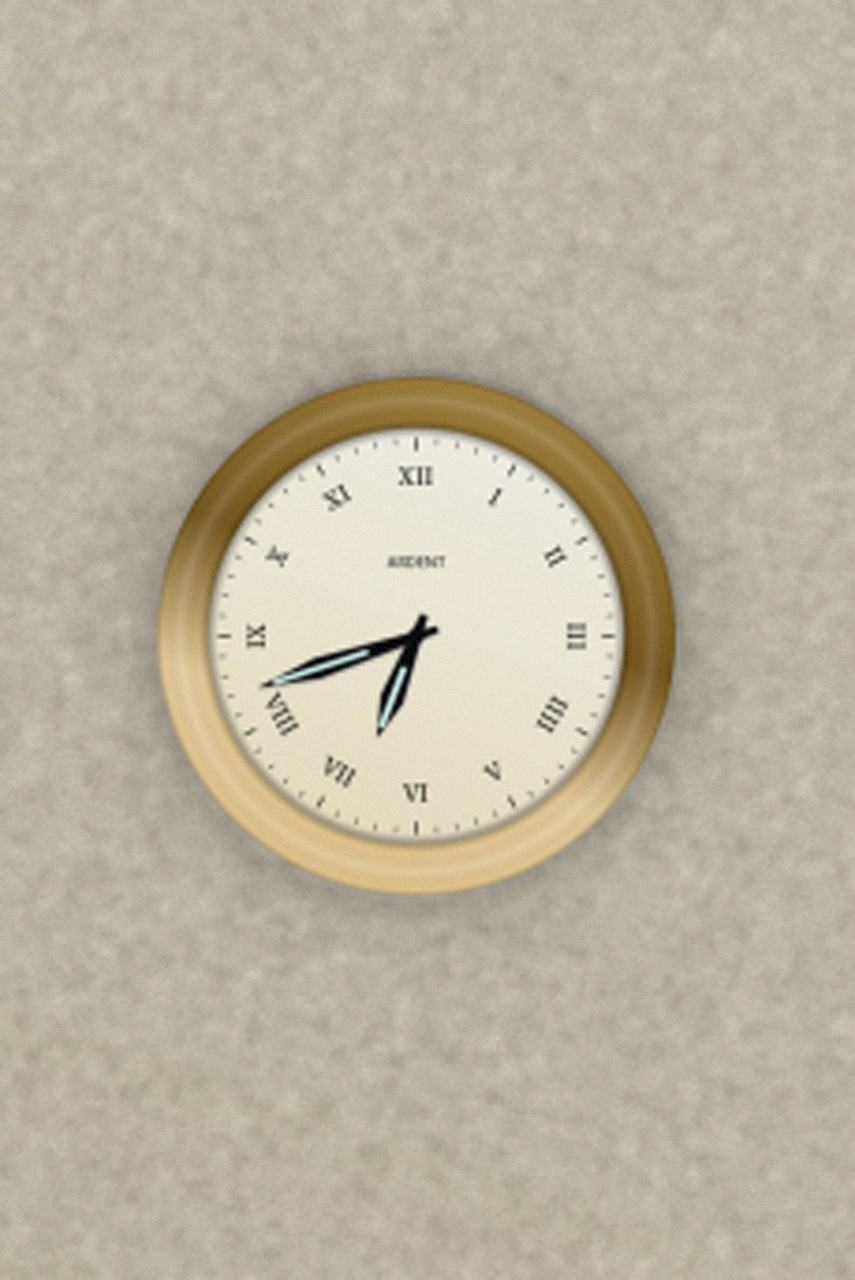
6.42
